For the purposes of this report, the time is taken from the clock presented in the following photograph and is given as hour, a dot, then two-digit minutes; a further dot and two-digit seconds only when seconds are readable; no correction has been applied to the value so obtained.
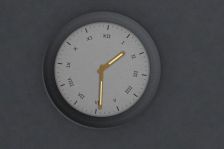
1.29
